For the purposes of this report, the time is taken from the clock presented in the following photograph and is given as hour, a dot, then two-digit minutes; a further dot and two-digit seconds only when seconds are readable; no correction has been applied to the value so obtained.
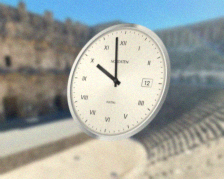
9.58
